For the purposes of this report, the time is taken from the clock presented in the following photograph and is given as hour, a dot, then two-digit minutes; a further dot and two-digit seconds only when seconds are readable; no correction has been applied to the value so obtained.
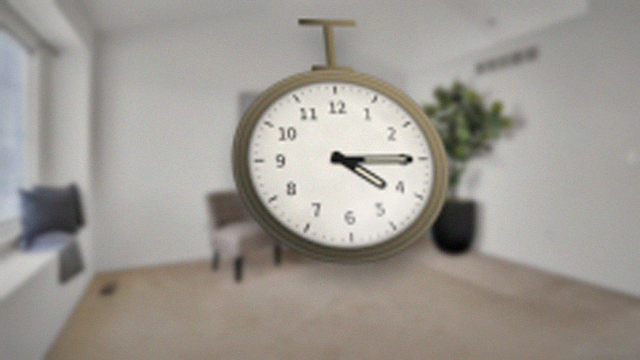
4.15
